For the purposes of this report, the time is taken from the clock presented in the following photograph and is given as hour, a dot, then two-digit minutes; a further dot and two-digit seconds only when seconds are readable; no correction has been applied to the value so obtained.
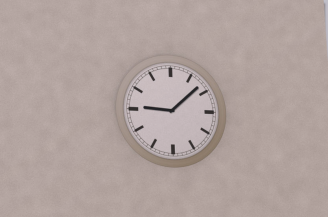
9.08
